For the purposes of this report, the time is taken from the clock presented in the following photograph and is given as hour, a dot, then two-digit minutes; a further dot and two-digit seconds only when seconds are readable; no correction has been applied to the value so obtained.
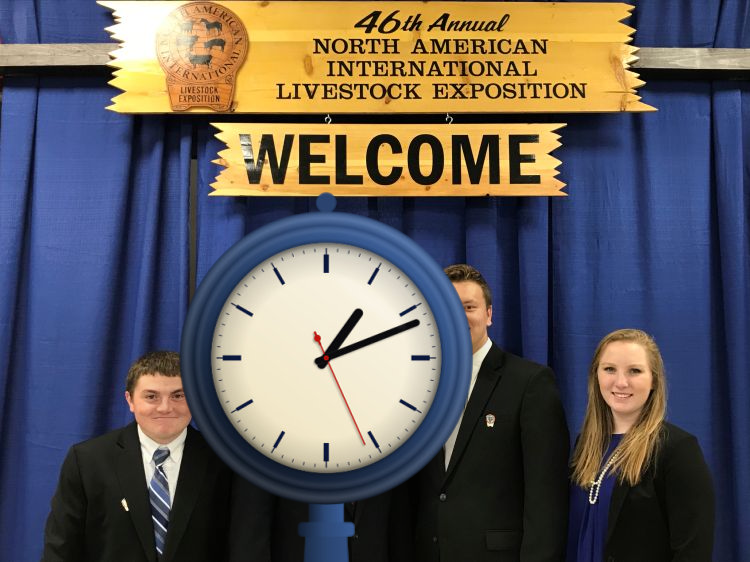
1.11.26
